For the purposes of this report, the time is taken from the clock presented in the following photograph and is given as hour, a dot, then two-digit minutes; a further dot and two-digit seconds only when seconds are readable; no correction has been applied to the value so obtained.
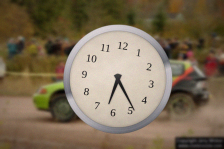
6.24
